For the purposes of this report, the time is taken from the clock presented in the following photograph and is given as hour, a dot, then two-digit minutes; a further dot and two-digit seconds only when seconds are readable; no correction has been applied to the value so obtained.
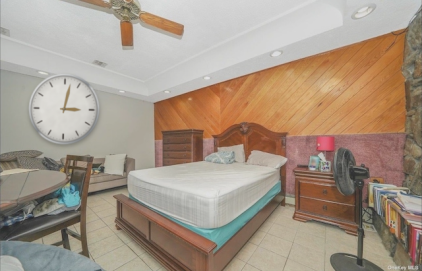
3.02
